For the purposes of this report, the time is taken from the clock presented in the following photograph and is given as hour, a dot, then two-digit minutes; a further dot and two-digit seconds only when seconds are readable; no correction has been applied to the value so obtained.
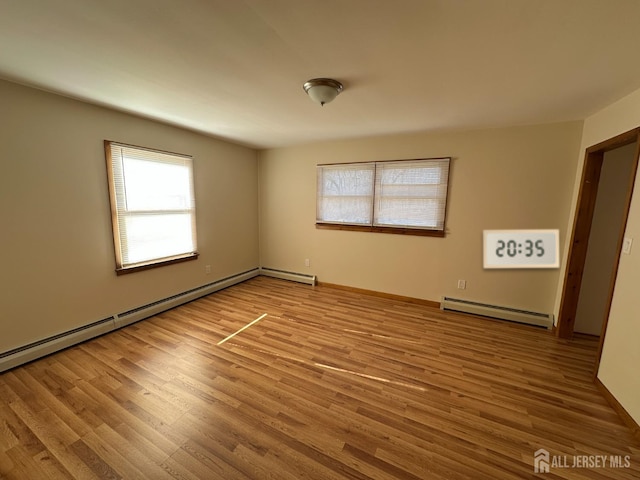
20.35
